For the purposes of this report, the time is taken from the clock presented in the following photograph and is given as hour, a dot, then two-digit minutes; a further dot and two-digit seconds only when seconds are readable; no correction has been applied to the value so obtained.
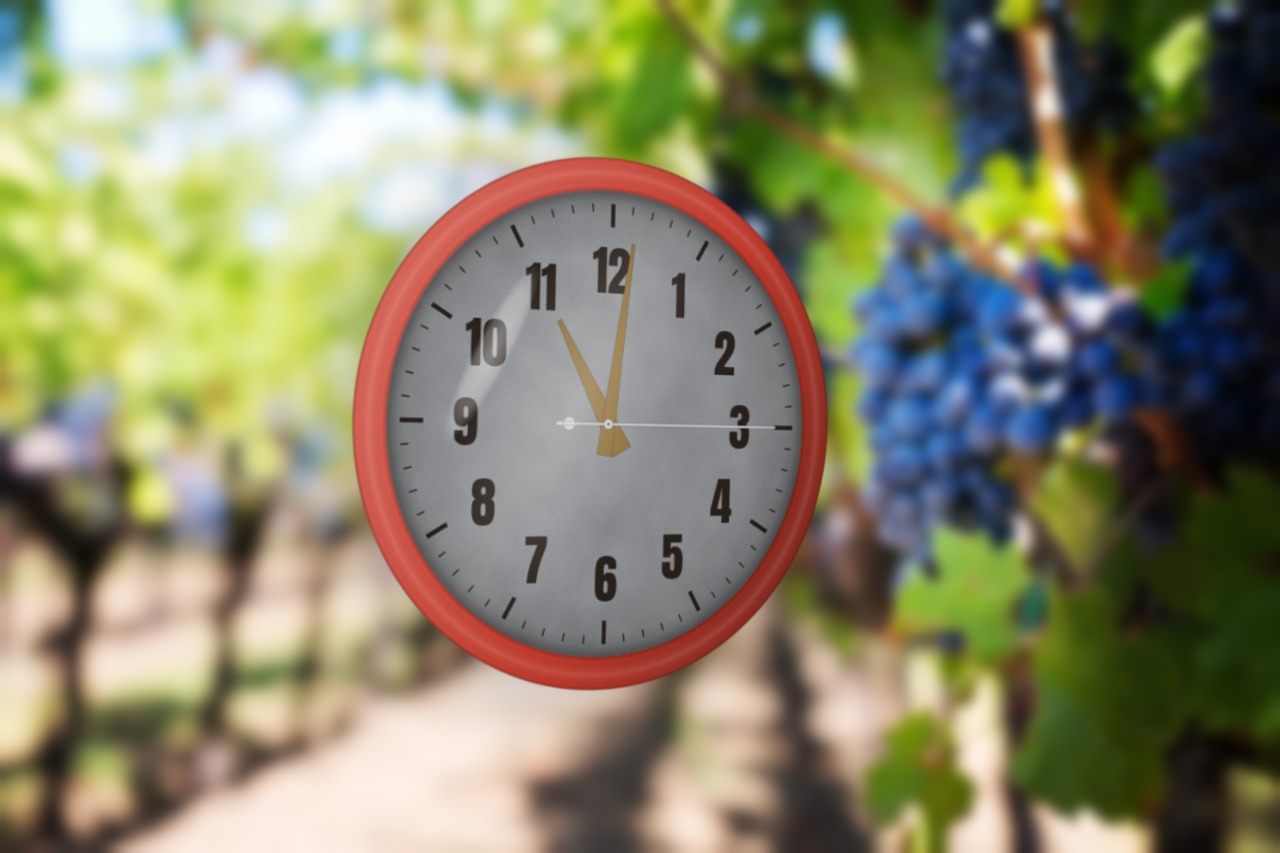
11.01.15
